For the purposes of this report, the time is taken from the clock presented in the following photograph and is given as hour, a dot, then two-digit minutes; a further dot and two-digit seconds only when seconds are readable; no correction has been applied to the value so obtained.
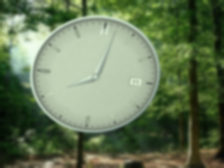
8.02
